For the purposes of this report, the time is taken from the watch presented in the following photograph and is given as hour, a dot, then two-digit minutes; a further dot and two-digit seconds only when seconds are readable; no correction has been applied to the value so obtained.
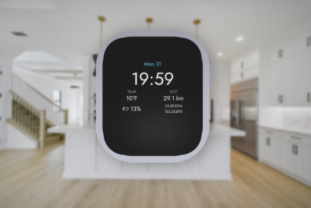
19.59
